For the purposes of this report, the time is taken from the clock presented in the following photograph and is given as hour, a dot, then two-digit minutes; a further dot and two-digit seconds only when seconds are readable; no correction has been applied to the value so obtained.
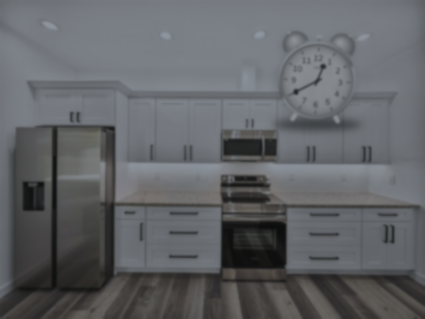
12.40
